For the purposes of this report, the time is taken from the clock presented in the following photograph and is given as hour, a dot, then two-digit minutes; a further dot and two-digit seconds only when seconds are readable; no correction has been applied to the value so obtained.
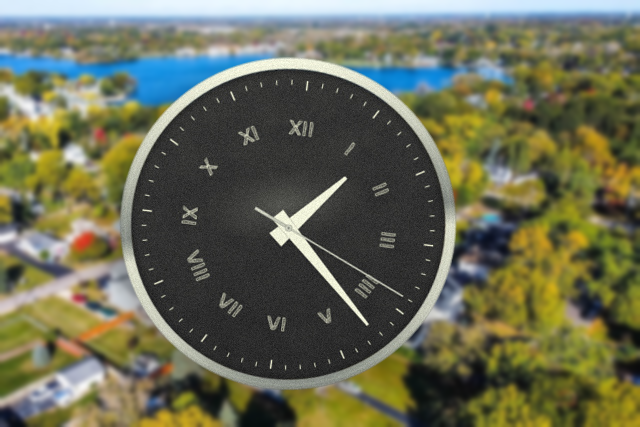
1.22.19
